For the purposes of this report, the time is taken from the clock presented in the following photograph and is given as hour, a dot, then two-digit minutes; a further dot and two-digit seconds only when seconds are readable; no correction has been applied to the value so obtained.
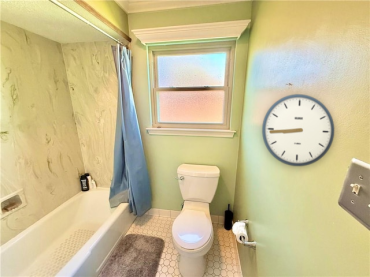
8.44
